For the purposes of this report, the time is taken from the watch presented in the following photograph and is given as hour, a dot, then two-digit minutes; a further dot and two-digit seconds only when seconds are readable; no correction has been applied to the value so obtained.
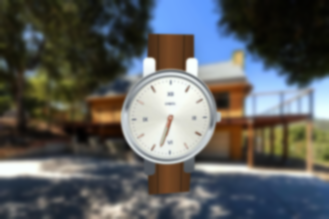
6.33
